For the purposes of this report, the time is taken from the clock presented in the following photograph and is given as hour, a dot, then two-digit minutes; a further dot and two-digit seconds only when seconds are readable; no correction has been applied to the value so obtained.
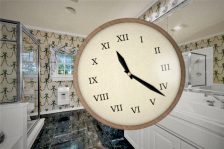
11.22
